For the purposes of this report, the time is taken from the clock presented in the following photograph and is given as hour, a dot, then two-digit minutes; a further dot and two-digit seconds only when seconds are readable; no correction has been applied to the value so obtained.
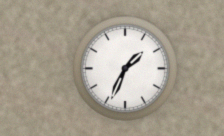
1.34
